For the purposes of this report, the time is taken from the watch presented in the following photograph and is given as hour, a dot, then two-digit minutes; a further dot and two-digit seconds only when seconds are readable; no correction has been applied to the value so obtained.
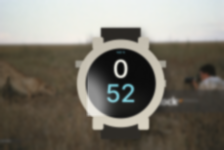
0.52
